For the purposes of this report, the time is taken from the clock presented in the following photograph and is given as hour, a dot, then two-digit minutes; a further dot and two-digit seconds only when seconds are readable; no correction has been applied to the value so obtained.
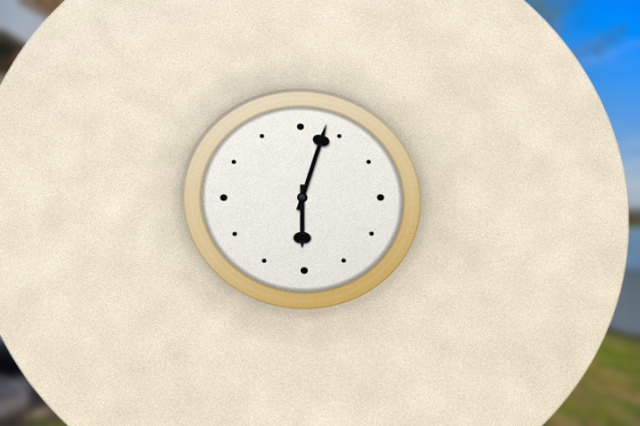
6.03
